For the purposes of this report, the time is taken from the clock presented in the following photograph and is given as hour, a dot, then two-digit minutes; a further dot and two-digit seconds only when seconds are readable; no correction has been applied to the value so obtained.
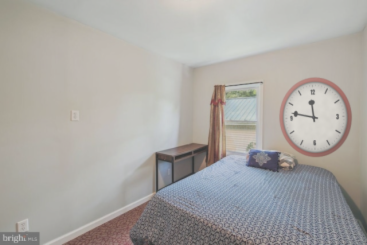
11.47
